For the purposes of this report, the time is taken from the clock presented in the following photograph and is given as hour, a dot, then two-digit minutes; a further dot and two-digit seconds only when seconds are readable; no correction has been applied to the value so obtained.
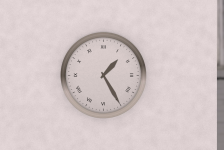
1.25
